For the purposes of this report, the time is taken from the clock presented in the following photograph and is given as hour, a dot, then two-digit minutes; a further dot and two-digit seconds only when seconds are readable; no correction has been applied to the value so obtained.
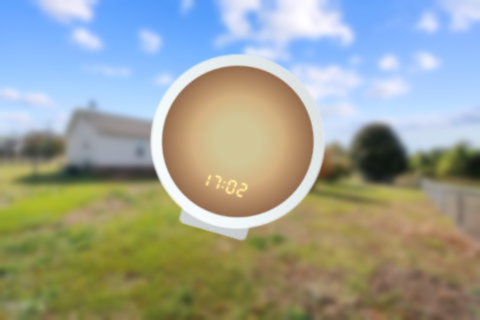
17.02
